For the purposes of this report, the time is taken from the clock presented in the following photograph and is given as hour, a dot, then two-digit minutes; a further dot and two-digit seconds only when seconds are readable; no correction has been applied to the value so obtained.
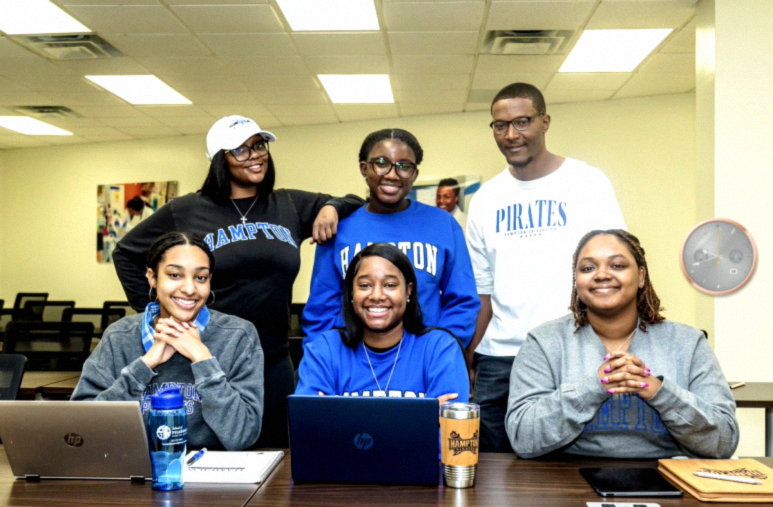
9.42
